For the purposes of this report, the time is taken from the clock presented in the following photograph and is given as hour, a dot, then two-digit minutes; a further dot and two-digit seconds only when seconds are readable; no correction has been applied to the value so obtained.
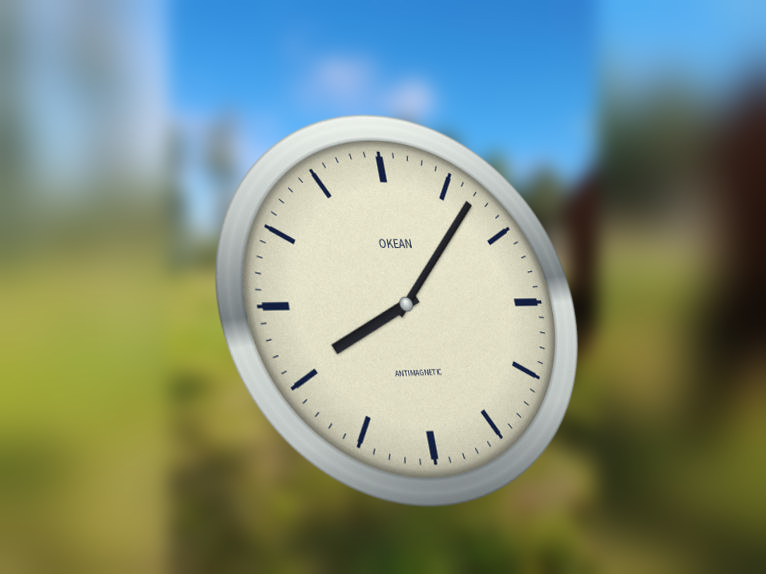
8.07
